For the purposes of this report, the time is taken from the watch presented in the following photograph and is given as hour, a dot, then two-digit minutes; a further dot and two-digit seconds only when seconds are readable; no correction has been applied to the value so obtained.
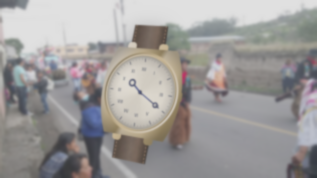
10.20
